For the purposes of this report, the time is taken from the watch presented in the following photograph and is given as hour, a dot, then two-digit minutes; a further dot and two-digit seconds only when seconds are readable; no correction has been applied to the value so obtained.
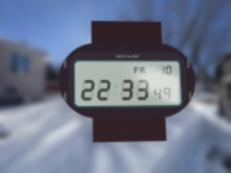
22.33.49
